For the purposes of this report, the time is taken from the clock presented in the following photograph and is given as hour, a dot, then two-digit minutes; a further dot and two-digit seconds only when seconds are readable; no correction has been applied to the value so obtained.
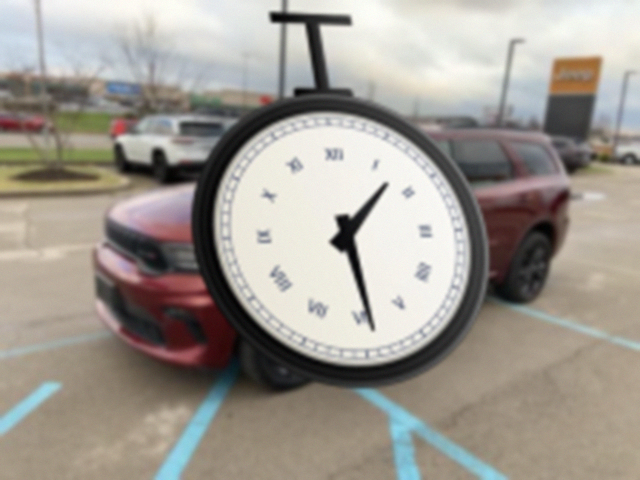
1.29
